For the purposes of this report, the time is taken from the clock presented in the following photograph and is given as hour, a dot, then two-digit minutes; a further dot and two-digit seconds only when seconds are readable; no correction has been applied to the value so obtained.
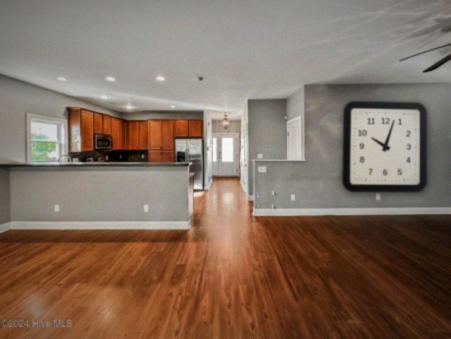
10.03
